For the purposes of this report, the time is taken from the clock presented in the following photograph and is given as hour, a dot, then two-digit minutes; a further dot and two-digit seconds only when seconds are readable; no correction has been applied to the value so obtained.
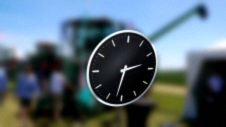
2.32
